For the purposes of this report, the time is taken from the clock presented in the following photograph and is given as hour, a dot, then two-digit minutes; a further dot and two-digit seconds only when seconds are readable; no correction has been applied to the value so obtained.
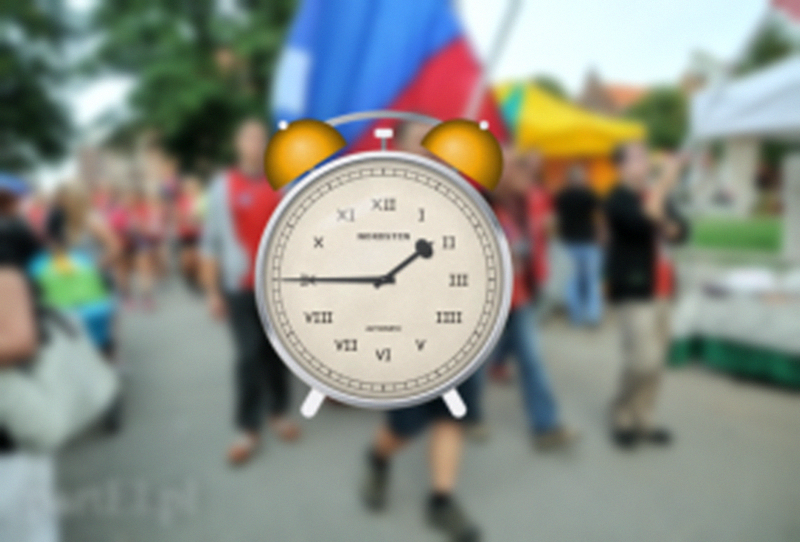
1.45
